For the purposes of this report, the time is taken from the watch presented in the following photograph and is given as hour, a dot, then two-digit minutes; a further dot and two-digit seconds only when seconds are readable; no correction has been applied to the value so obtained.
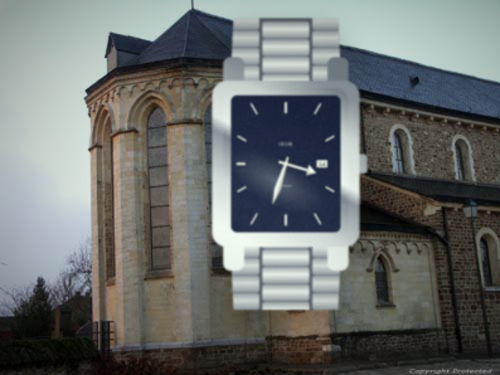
3.33
